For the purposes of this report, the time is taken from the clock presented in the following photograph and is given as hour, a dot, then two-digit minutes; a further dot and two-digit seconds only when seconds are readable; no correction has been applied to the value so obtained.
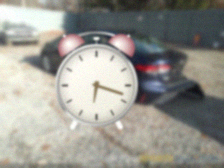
6.18
